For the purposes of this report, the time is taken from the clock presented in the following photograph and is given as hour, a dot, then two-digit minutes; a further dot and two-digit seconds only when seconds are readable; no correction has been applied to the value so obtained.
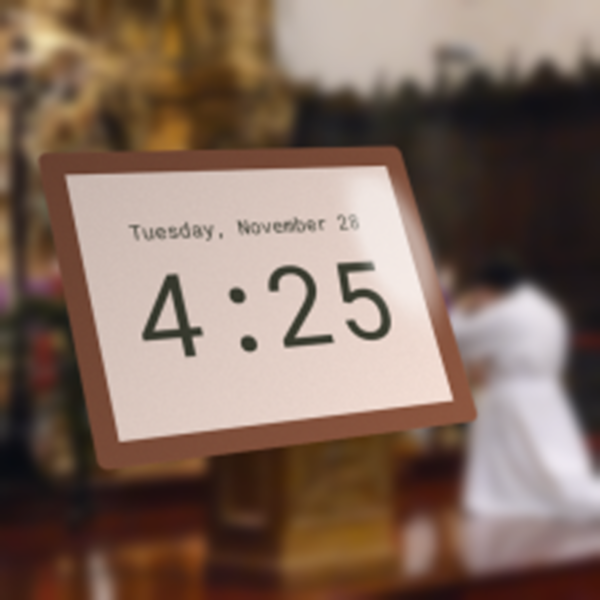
4.25
